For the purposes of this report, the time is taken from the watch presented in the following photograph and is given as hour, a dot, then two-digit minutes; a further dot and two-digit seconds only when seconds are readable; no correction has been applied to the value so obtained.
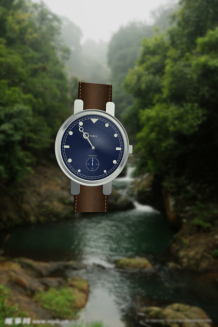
10.54
